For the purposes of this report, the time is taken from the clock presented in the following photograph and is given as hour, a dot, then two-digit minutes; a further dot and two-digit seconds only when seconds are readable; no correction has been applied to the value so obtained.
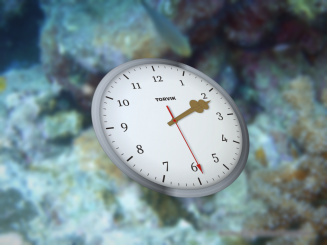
2.11.29
